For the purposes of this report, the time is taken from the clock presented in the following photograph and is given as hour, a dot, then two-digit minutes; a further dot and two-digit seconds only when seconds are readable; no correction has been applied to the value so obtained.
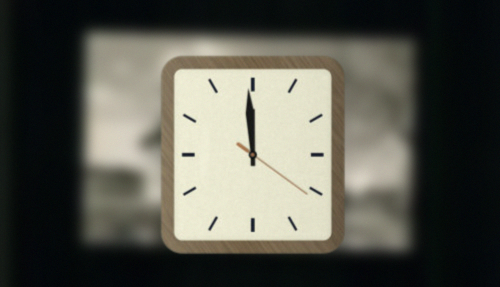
11.59.21
